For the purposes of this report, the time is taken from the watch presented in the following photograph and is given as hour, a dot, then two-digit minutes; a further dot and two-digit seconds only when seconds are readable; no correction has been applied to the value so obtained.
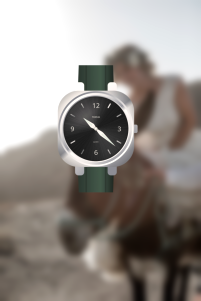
10.22
